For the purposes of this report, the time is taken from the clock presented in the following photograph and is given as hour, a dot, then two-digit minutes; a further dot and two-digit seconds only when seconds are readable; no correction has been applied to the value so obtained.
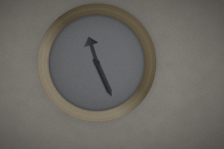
11.26
